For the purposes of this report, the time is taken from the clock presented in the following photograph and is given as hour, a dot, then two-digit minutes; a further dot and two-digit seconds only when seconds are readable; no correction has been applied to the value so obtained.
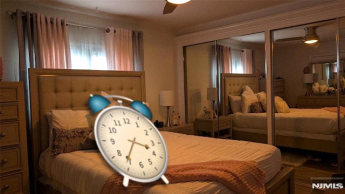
3.36
